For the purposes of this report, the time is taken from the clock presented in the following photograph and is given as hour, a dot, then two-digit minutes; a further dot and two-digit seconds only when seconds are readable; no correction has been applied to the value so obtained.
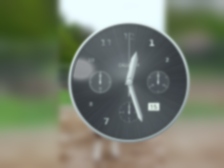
12.27
